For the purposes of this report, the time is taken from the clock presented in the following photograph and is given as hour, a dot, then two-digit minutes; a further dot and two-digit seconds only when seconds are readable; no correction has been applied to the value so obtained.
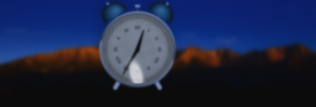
12.35
